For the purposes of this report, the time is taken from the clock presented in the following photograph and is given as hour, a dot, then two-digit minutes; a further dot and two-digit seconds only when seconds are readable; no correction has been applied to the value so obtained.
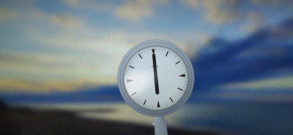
6.00
